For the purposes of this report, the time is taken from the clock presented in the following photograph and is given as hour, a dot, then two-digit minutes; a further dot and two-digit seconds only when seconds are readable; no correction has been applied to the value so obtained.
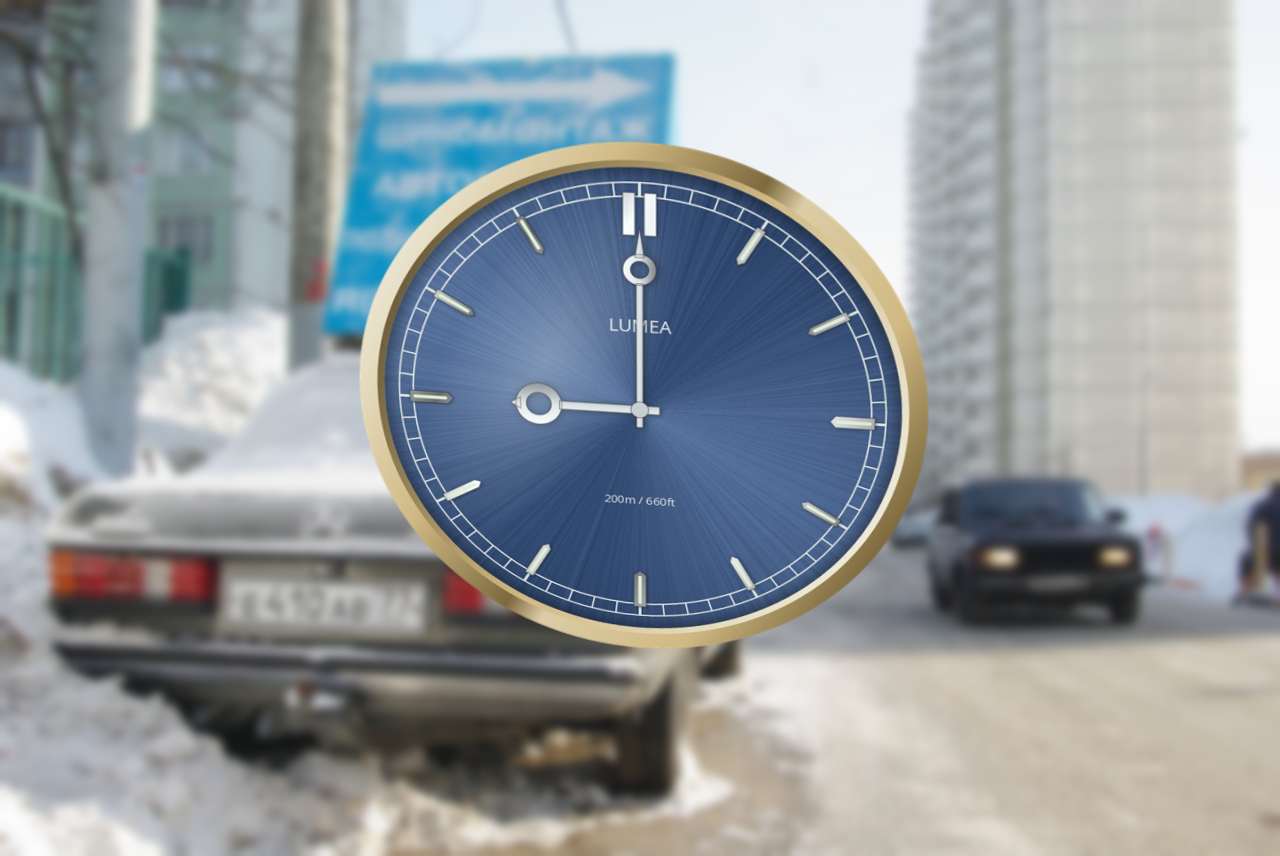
9.00
